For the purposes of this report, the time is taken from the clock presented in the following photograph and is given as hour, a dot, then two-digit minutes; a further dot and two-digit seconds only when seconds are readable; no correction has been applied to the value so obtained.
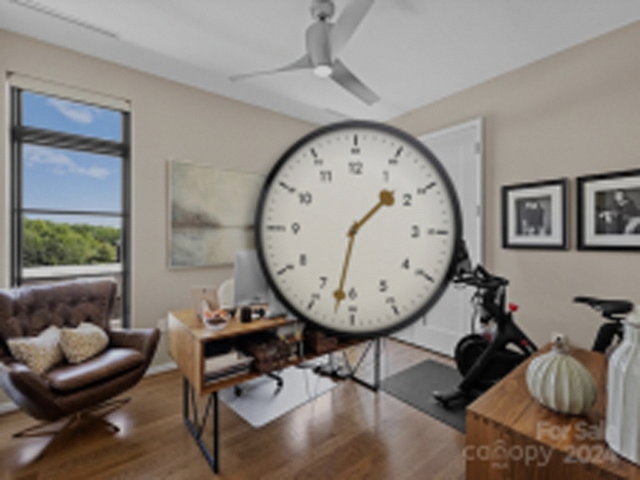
1.32
